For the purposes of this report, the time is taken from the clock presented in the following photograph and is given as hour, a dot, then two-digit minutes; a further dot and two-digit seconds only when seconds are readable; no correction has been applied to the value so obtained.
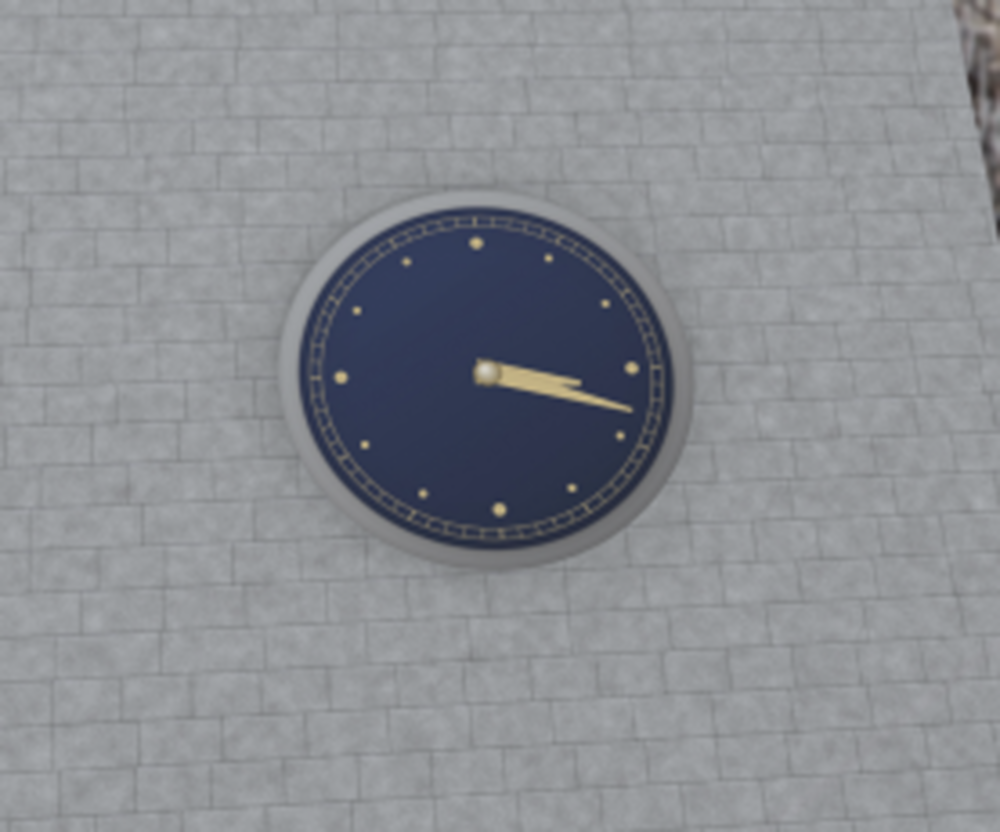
3.18
